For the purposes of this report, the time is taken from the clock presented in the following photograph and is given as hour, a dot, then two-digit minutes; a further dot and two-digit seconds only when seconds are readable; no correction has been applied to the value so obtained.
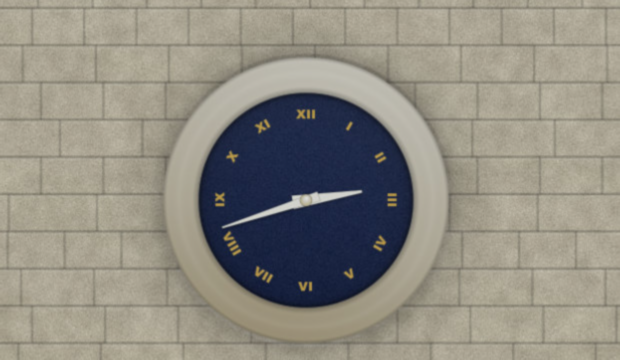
2.42
